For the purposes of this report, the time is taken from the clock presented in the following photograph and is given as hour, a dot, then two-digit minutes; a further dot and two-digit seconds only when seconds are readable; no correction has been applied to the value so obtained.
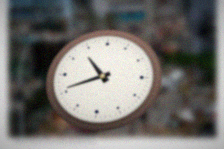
10.41
